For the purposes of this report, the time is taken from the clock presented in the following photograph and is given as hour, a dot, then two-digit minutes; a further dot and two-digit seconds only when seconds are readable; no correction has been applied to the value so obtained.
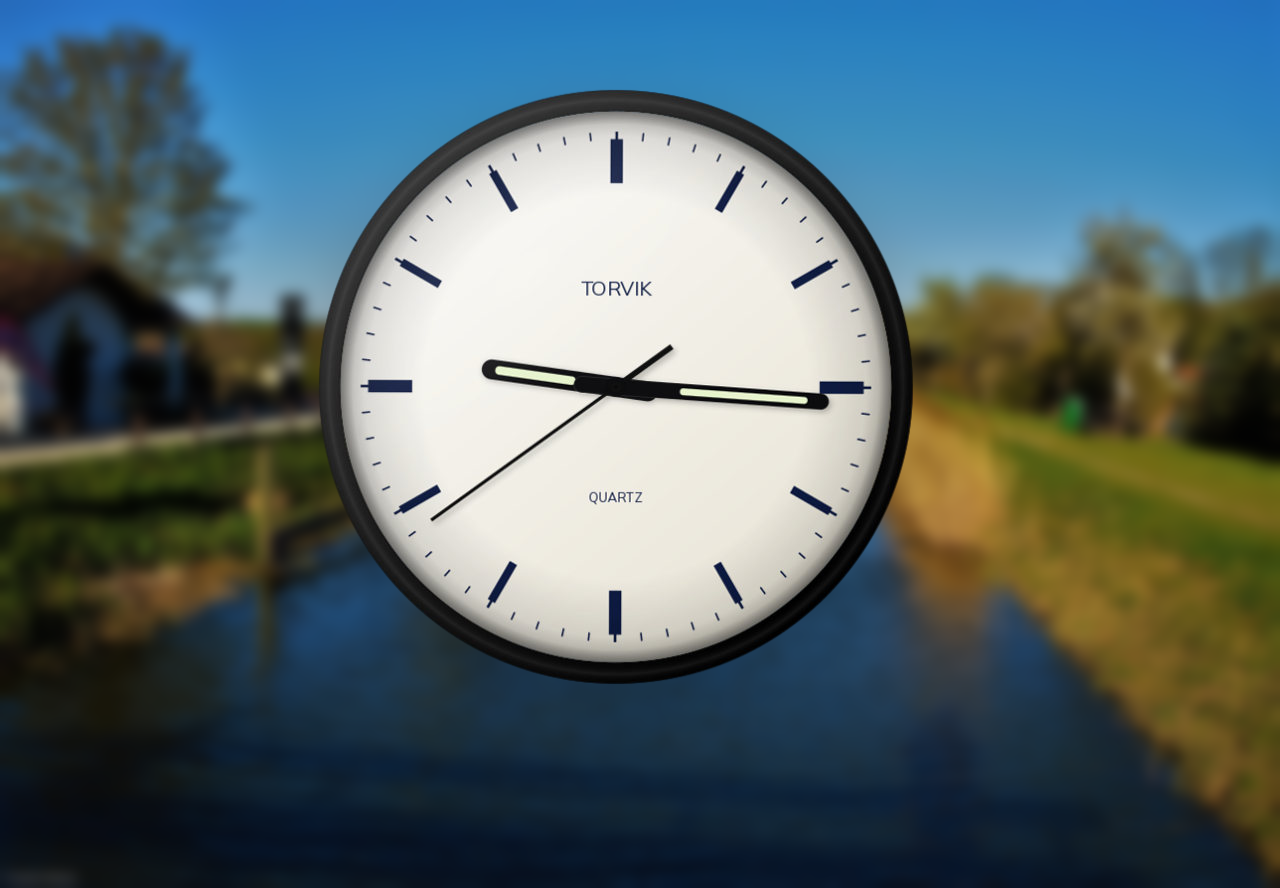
9.15.39
